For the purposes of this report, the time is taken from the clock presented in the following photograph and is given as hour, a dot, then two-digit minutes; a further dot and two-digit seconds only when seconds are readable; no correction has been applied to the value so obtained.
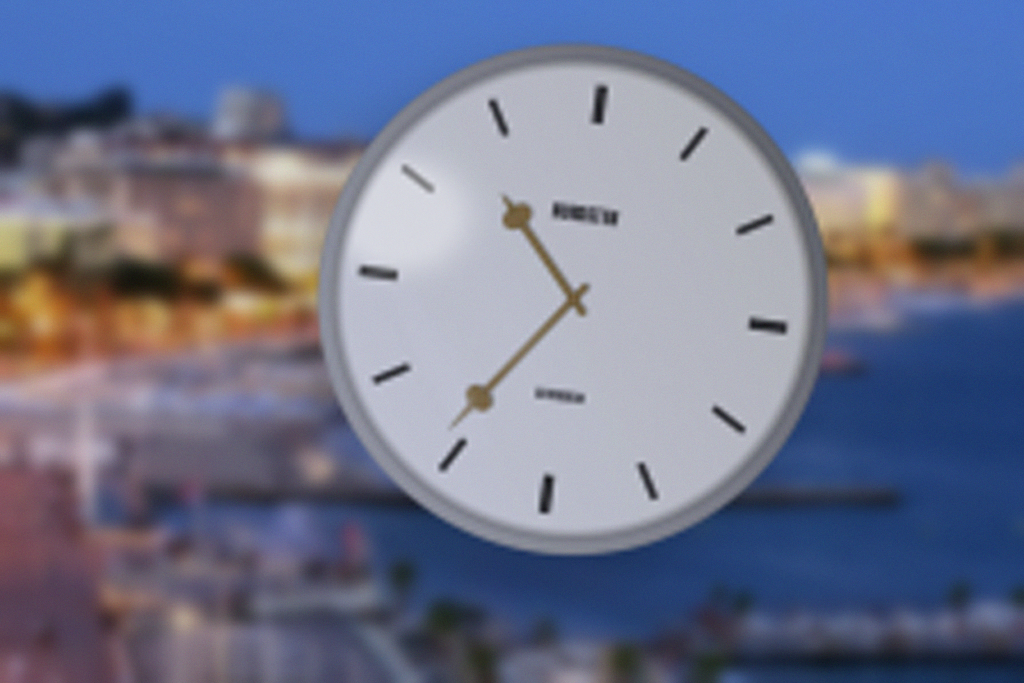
10.36
